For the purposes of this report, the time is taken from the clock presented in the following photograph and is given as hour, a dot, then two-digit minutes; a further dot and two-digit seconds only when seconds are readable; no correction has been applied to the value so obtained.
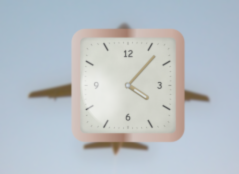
4.07
